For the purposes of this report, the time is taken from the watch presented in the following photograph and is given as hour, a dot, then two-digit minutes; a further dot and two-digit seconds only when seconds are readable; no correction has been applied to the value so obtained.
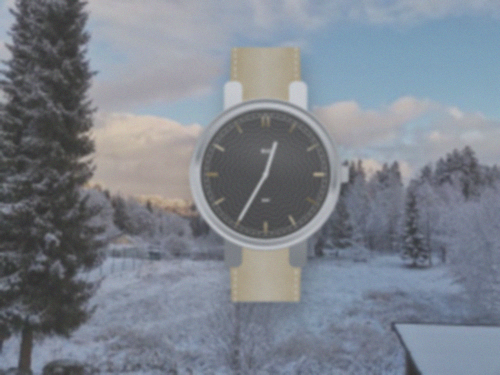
12.35
